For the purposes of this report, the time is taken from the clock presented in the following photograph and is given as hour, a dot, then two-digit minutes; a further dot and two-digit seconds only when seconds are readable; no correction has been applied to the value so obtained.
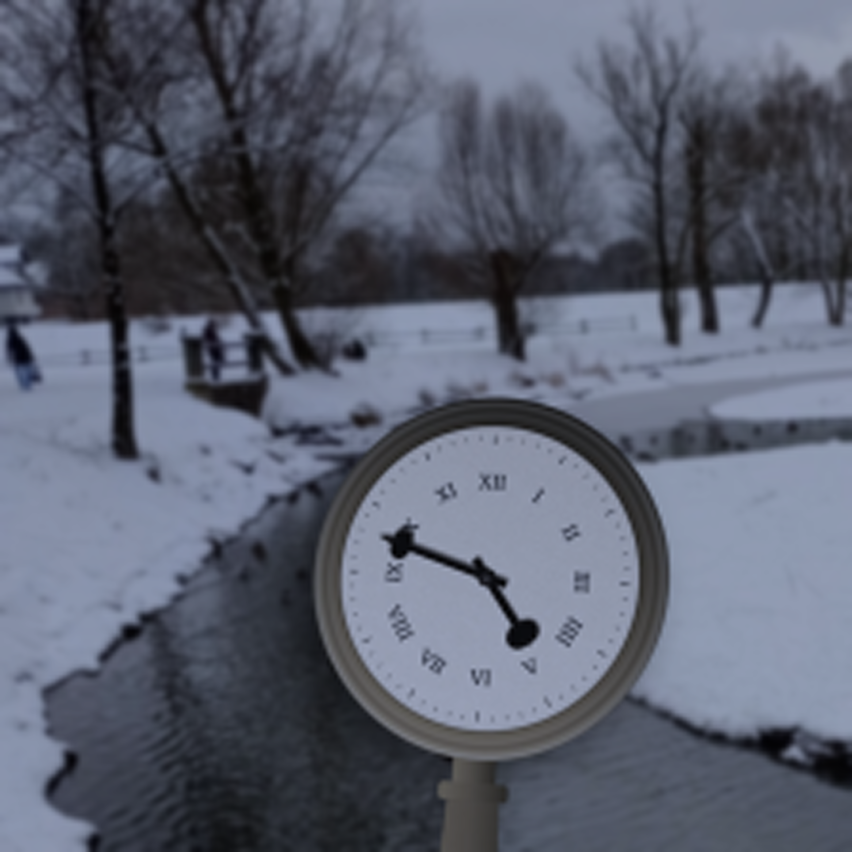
4.48
